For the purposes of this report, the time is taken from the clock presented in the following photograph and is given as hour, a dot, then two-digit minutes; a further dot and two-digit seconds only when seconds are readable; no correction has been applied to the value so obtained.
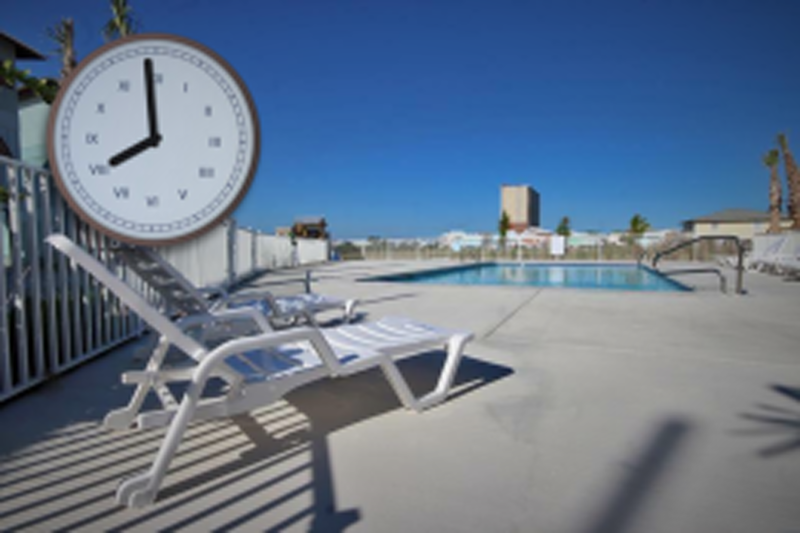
7.59
